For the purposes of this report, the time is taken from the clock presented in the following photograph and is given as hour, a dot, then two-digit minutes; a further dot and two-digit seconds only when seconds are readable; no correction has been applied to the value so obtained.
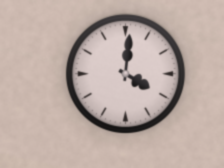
4.01
